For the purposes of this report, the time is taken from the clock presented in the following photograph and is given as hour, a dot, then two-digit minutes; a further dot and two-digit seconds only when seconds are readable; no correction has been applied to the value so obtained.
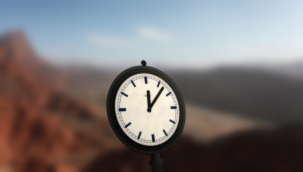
12.07
